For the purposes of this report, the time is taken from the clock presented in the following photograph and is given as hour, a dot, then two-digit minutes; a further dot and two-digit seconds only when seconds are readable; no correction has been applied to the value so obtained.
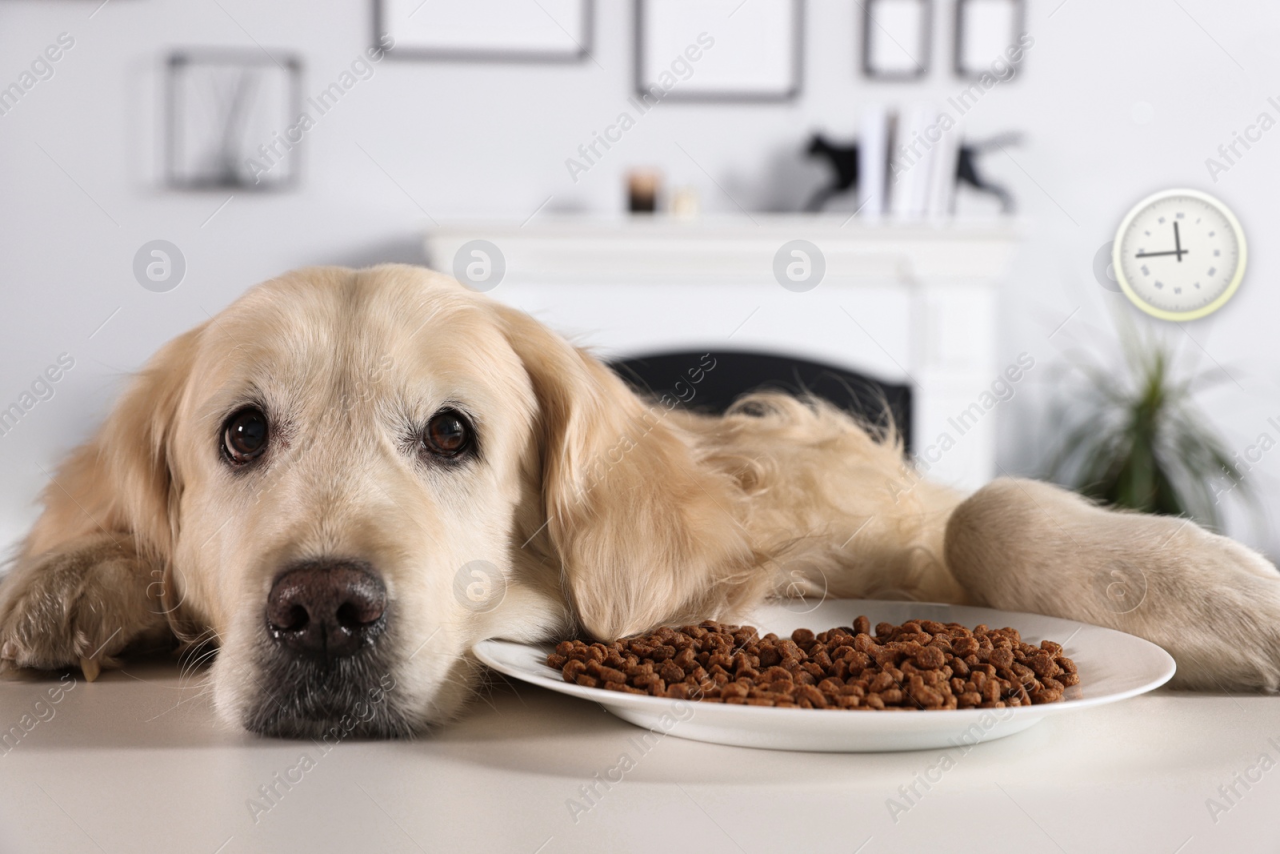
11.44
